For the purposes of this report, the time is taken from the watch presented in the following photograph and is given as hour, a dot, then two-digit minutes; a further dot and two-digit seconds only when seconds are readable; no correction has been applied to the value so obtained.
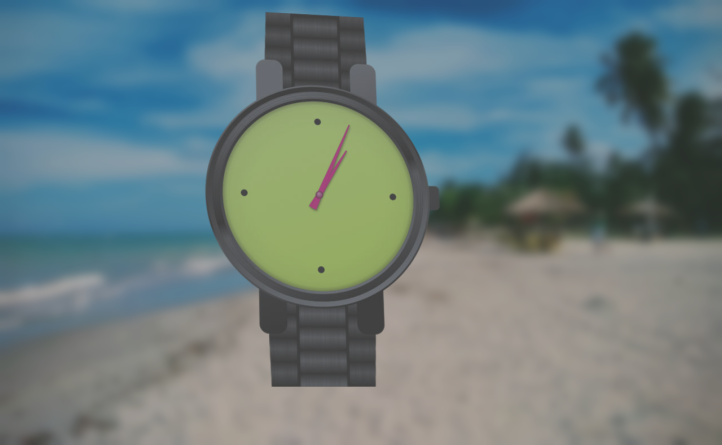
1.04
